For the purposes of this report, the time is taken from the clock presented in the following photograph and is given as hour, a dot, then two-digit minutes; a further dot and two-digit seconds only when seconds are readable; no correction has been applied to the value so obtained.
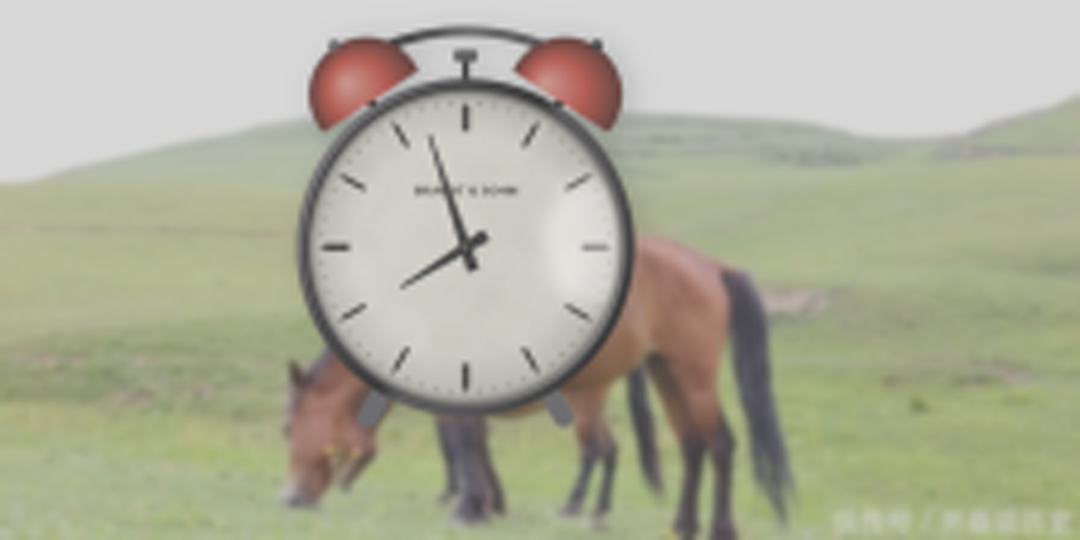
7.57
